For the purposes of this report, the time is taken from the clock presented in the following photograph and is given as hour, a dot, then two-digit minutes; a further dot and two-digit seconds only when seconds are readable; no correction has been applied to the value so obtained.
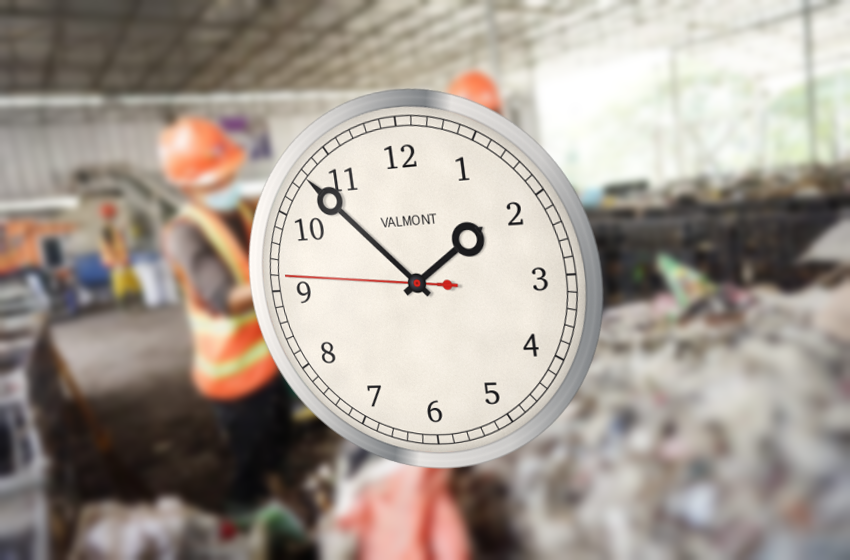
1.52.46
